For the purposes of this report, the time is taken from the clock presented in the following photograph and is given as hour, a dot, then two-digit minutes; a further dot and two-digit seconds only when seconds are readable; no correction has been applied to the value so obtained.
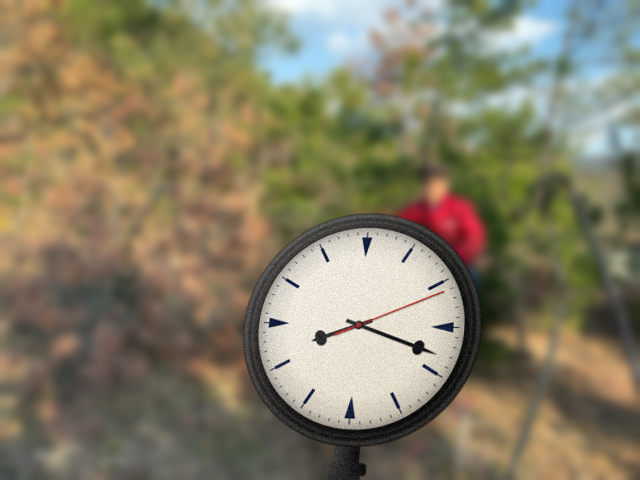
8.18.11
